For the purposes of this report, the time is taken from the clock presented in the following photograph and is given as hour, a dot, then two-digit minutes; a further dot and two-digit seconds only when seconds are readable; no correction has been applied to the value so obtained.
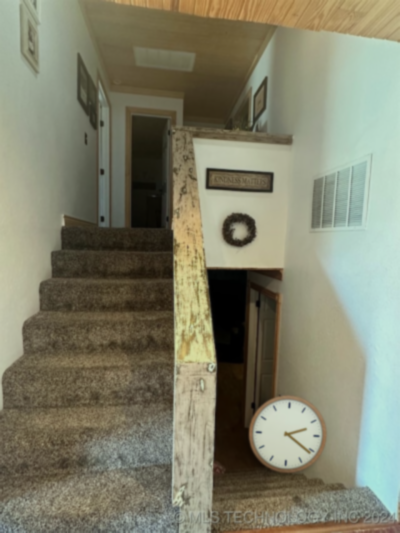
2.21
